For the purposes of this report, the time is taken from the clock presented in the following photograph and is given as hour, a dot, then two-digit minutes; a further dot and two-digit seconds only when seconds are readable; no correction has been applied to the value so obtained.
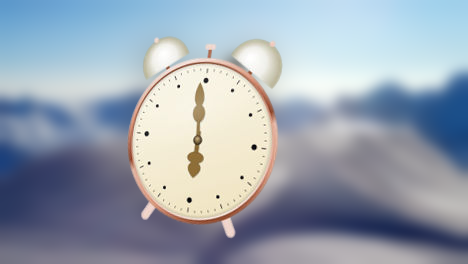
5.59
